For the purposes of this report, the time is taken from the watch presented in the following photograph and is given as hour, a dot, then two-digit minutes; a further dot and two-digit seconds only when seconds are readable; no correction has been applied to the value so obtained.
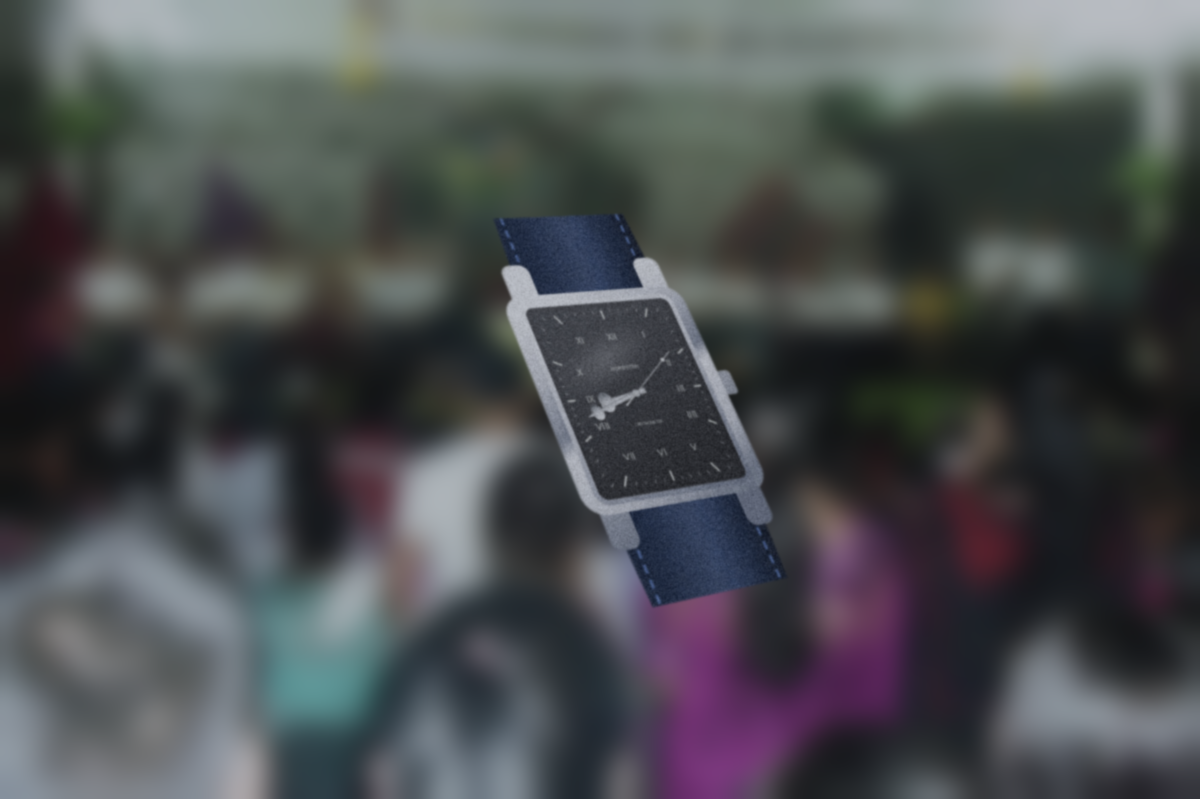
8.42.09
